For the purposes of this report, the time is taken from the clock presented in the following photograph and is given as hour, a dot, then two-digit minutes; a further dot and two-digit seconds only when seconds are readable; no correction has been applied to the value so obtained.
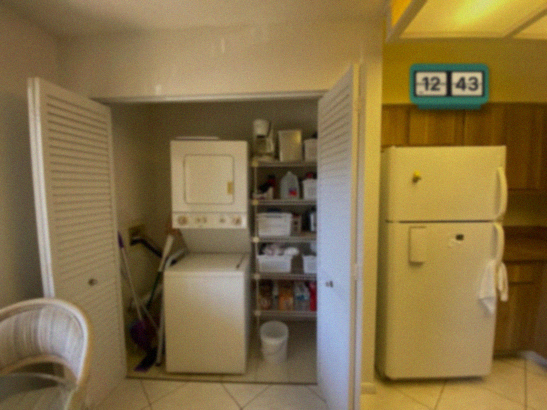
12.43
